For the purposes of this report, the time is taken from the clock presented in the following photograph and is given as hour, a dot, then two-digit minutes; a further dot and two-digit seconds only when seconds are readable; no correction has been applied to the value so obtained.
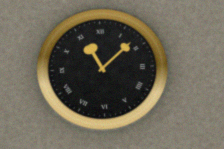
11.08
